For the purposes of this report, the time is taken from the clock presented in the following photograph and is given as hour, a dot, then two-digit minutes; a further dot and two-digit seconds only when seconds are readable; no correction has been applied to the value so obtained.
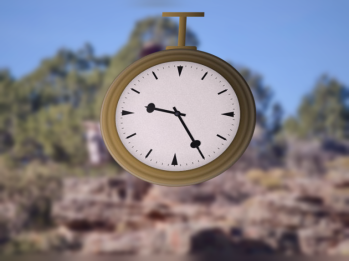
9.25
